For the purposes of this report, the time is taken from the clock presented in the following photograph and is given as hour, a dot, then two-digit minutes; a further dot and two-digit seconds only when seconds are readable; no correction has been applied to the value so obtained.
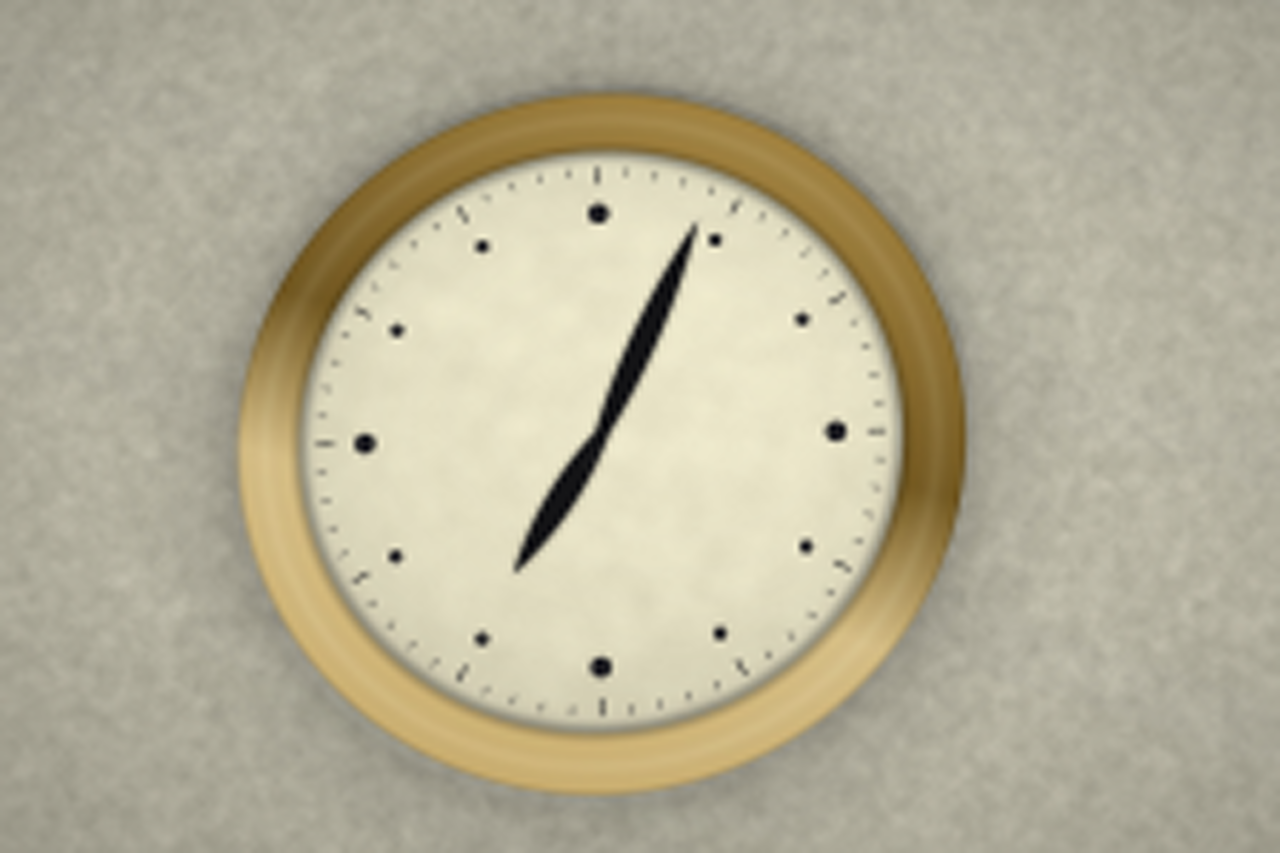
7.04
